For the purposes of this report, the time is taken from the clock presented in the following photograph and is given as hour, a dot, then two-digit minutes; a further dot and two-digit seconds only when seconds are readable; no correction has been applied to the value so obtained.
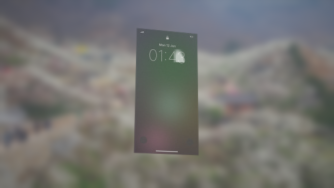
1.43
